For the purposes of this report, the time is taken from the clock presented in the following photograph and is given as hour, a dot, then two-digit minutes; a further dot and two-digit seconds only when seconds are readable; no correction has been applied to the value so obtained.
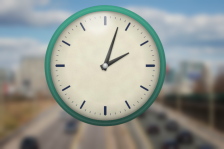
2.03
